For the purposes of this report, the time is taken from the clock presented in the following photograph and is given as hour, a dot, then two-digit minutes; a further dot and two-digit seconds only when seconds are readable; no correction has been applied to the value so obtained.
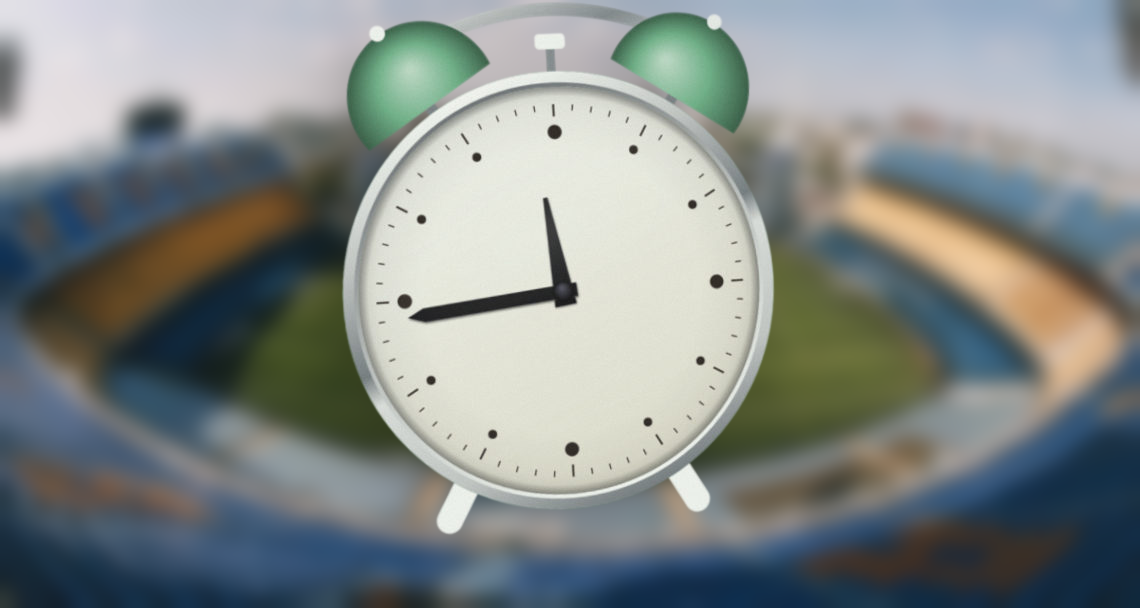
11.44
